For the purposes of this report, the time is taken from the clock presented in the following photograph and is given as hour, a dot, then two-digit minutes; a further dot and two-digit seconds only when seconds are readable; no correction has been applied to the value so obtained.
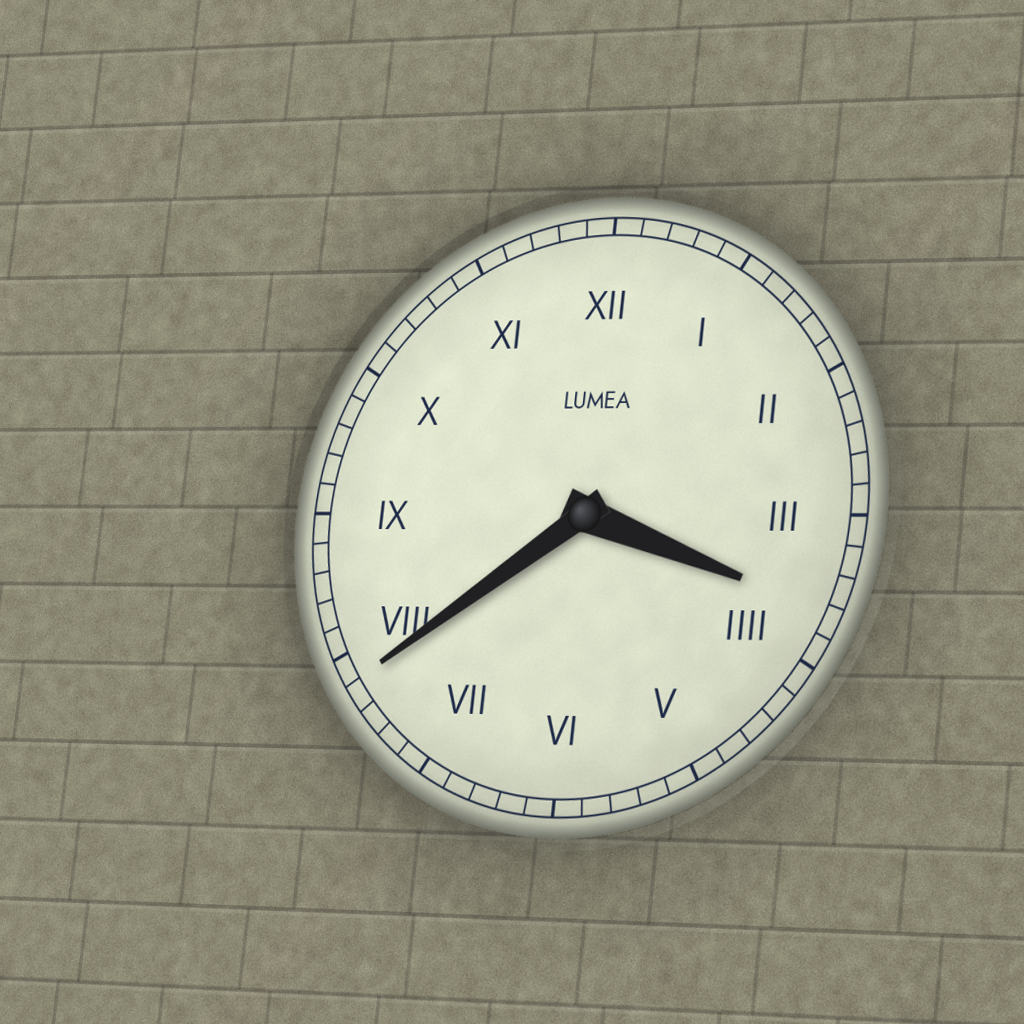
3.39
